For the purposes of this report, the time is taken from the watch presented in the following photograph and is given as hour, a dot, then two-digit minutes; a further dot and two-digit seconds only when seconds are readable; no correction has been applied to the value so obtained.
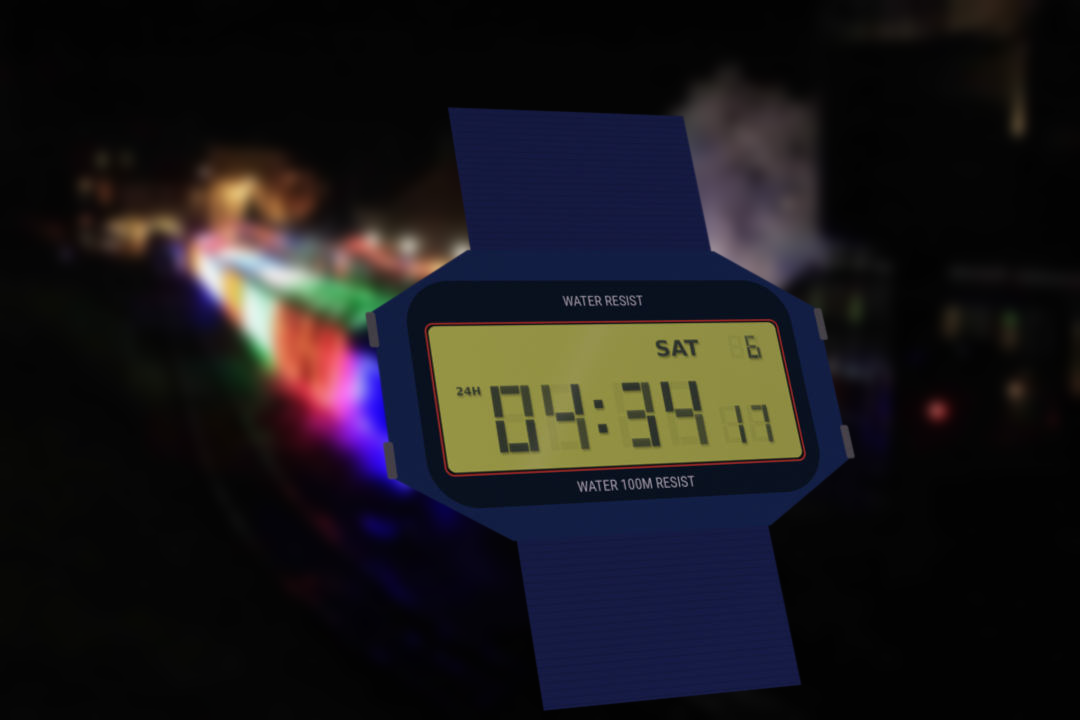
4.34.17
